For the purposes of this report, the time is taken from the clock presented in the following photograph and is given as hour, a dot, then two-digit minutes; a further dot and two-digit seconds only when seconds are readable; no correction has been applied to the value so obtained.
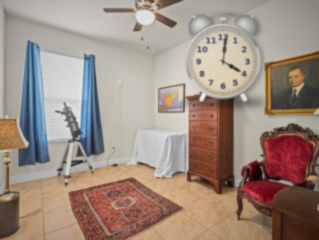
4.01
